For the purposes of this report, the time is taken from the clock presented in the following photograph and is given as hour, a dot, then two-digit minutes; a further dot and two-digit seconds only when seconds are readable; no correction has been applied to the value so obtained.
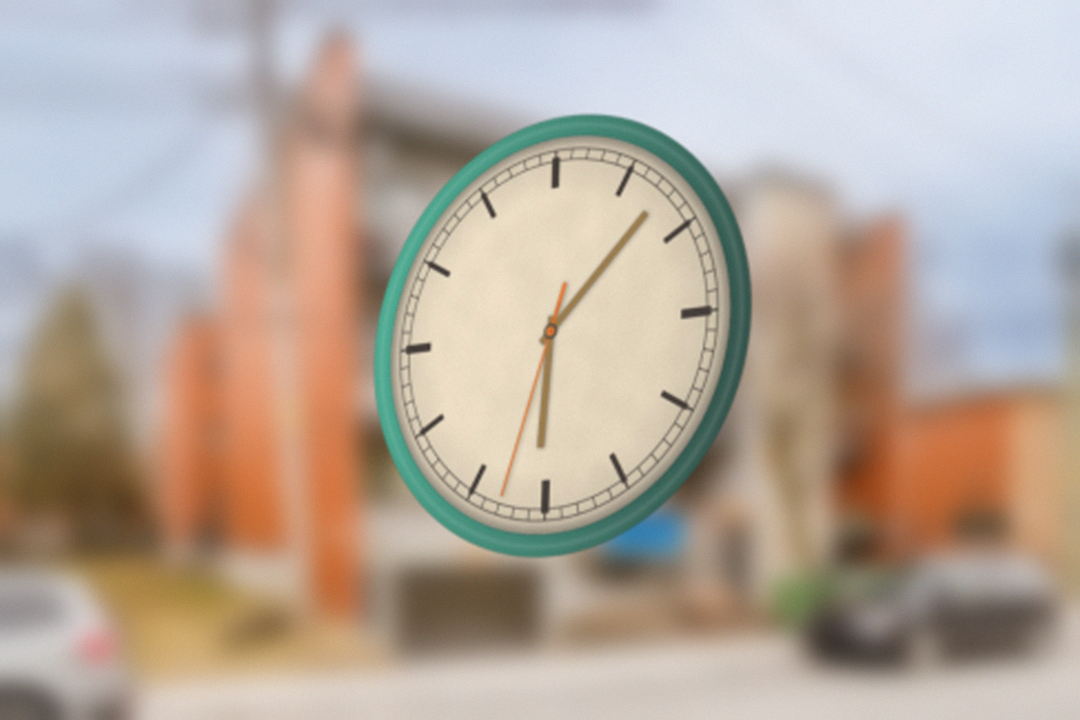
6.07.33
